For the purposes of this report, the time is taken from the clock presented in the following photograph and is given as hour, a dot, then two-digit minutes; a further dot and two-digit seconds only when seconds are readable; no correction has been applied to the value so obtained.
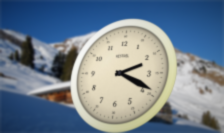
2.19
